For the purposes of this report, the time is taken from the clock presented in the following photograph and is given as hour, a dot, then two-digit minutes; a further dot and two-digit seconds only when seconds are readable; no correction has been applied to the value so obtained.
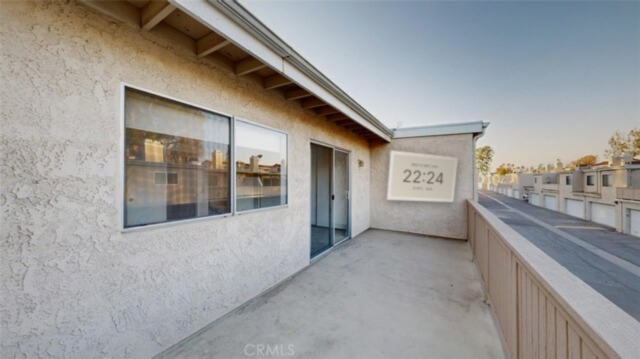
22.24
